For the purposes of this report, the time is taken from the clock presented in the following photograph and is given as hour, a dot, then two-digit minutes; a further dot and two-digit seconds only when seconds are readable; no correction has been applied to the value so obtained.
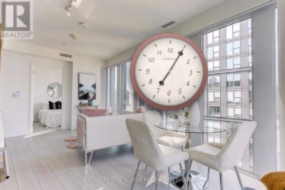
7.05
